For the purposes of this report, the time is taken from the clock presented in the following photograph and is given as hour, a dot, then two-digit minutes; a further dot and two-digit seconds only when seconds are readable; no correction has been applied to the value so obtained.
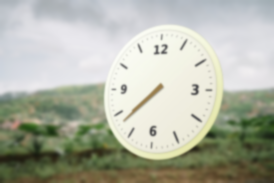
7.38
